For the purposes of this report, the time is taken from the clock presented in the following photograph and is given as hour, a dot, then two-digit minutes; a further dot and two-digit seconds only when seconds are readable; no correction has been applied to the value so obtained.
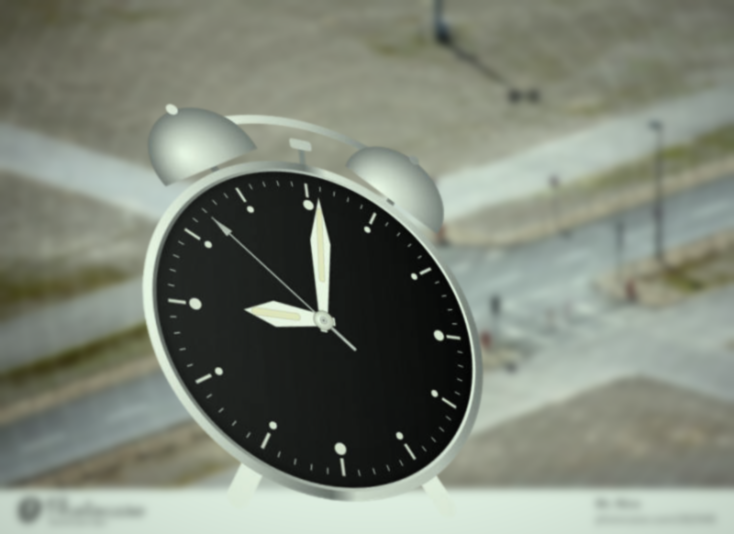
9.00.52
